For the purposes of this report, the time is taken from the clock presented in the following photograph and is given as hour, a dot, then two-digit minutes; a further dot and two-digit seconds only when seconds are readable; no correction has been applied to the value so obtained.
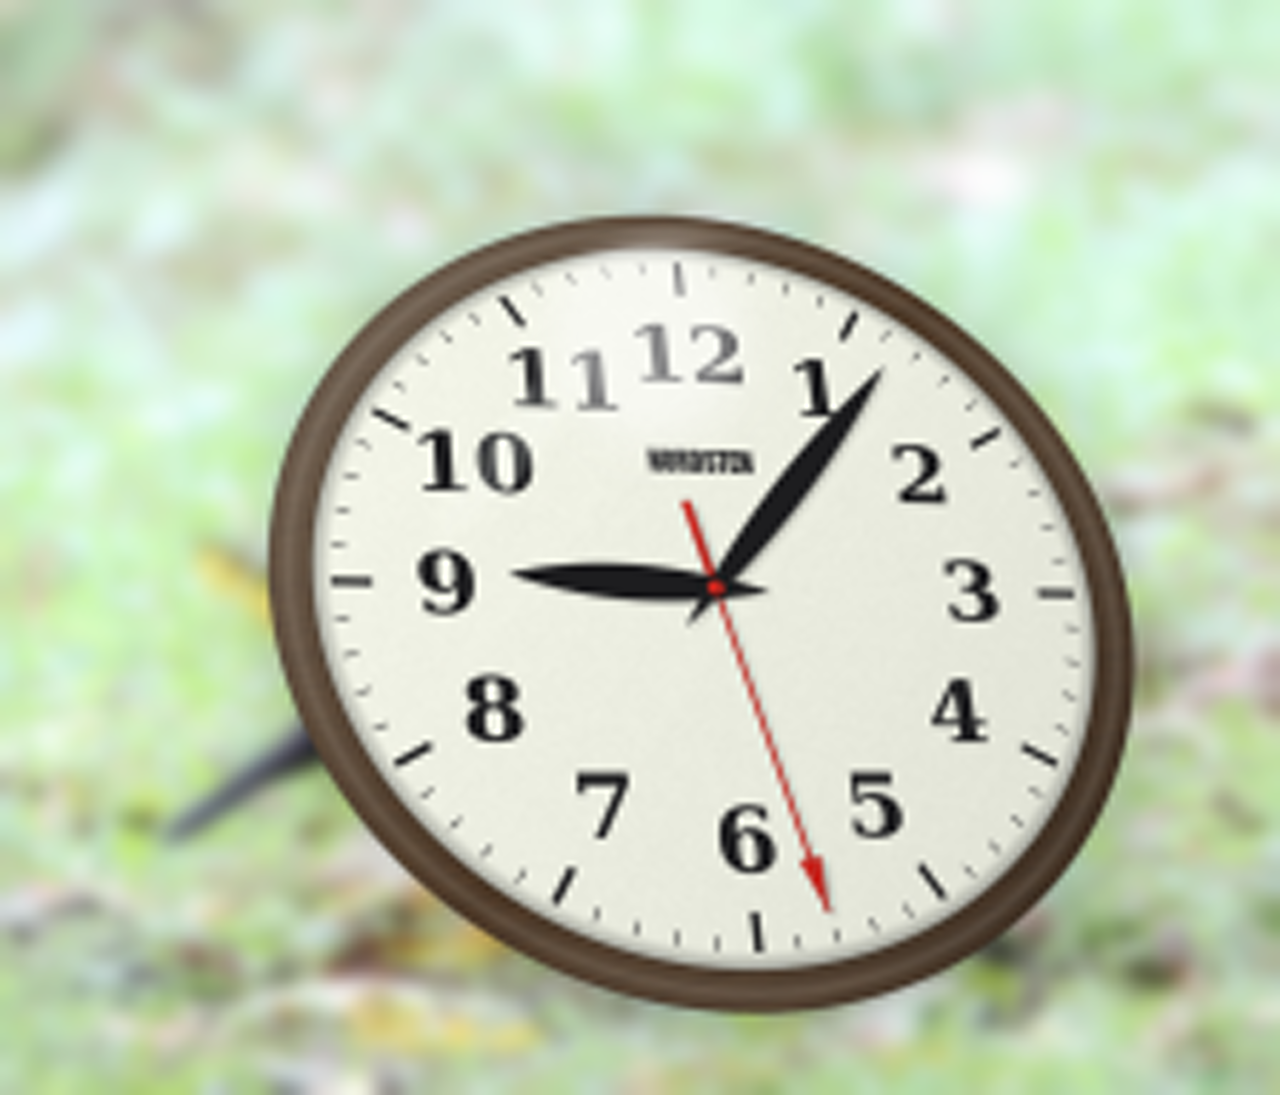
9.06.28
